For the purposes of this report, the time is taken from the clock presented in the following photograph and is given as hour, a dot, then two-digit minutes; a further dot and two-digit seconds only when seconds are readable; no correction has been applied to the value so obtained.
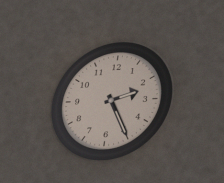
2.25
